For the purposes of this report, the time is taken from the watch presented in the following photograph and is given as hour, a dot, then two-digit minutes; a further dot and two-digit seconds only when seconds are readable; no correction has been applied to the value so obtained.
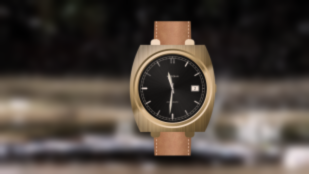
11.31
